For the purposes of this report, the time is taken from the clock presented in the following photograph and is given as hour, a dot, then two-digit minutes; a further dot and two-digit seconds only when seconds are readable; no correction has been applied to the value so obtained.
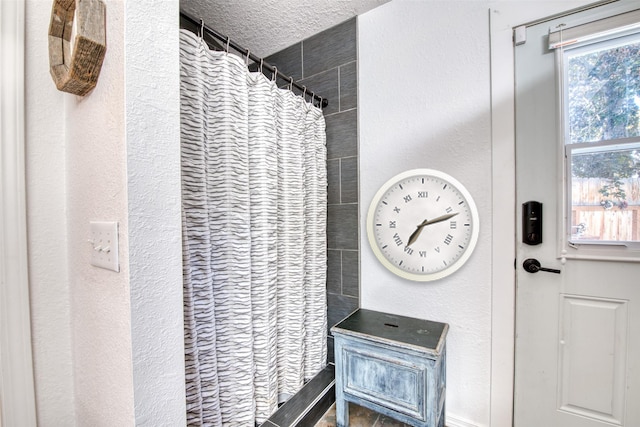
7.12
